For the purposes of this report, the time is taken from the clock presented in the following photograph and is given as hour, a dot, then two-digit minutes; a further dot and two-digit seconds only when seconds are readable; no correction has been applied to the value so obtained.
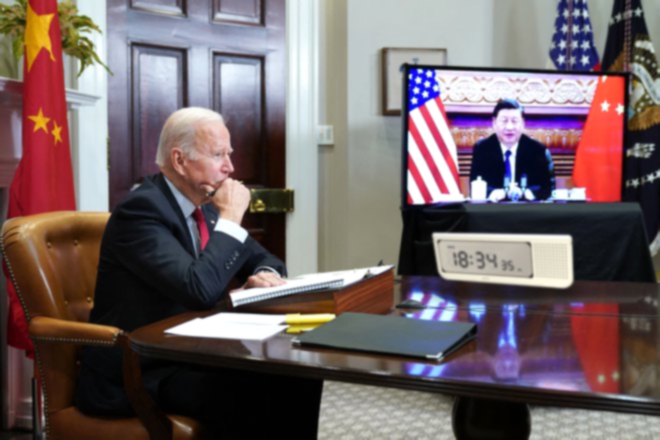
18.34
